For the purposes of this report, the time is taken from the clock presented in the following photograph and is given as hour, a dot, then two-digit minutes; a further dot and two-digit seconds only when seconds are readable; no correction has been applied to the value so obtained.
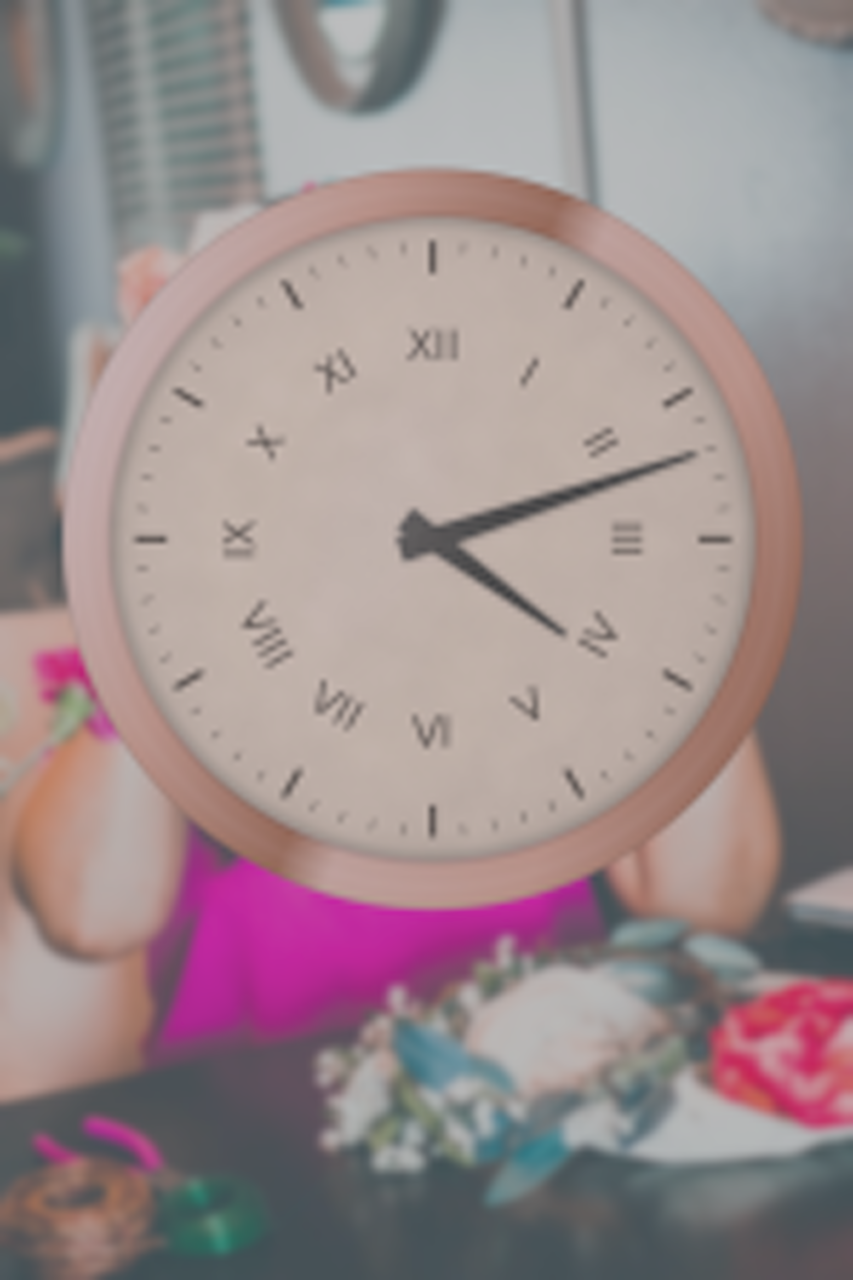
4.12
